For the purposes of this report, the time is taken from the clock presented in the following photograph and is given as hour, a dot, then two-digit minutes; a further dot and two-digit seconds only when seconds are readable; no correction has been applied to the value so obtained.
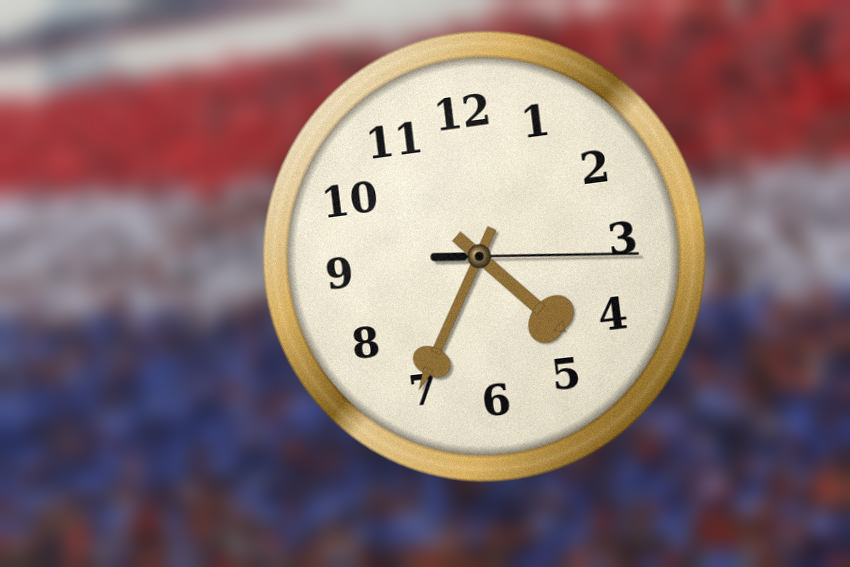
4.35.16
